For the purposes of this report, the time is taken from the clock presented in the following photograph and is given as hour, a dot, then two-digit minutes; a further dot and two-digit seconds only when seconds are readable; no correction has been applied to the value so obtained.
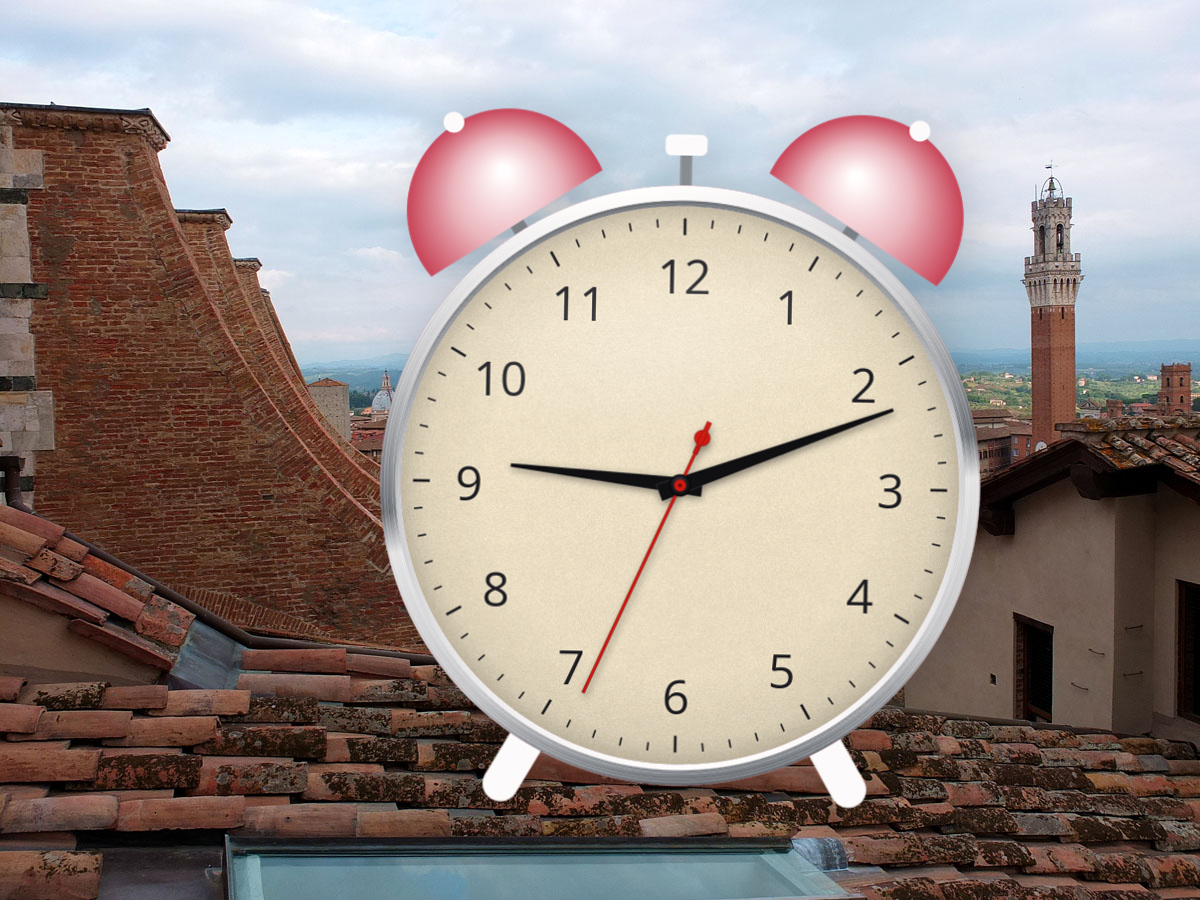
9.11.34
